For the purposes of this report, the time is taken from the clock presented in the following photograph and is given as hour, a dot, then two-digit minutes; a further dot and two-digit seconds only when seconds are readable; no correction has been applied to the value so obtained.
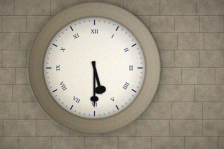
5.30
